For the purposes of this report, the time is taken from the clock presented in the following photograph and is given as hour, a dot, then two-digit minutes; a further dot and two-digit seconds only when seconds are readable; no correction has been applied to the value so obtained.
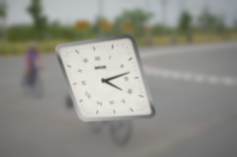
4.13
